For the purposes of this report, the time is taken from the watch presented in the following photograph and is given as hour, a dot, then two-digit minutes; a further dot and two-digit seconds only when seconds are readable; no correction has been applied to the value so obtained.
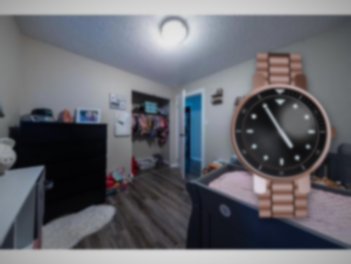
4.55
